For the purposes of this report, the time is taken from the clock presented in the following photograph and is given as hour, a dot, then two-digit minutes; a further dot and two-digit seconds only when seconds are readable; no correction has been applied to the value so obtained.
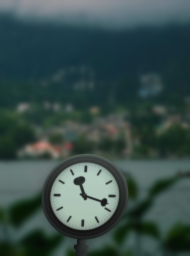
11.18
